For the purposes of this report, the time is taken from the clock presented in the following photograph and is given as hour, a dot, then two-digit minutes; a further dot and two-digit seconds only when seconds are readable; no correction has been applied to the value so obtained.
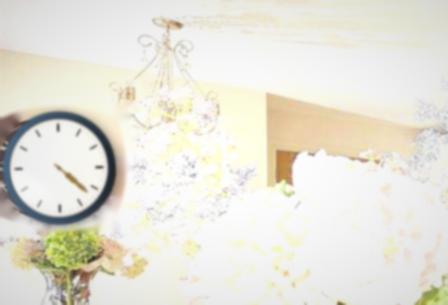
4.22
